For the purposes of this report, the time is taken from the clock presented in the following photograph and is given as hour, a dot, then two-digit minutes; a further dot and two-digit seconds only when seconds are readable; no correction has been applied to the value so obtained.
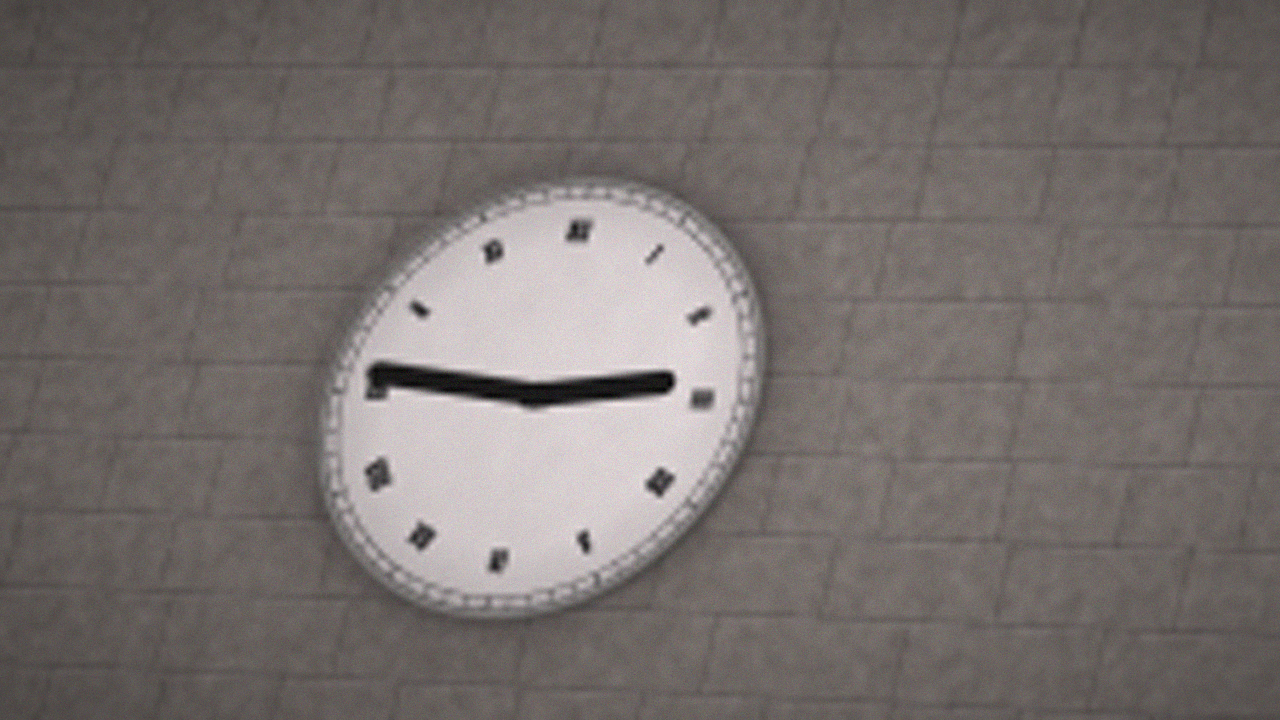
2.46
